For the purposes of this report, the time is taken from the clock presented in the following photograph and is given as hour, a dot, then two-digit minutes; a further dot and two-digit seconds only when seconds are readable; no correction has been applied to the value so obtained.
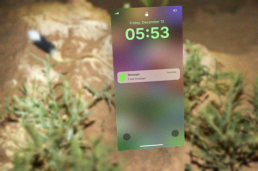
5.53
